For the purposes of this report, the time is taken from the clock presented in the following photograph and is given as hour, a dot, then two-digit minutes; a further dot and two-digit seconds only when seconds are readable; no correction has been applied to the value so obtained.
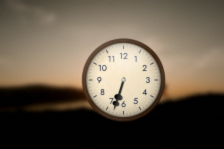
6.33
